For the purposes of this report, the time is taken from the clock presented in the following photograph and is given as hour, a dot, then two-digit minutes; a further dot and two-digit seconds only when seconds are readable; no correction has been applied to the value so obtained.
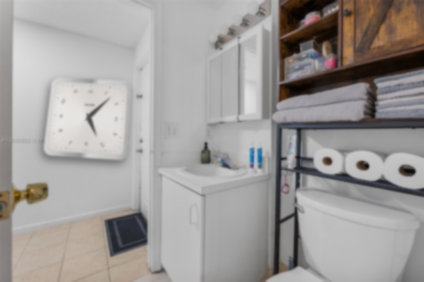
5.07
